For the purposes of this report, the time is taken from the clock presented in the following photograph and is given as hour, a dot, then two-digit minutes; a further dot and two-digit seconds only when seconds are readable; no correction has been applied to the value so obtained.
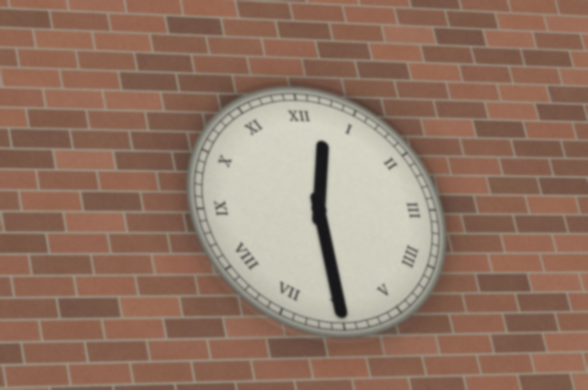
12.30
